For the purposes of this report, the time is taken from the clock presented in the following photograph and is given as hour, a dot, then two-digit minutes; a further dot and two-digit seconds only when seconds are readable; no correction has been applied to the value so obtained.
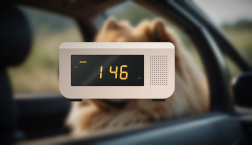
1.46
